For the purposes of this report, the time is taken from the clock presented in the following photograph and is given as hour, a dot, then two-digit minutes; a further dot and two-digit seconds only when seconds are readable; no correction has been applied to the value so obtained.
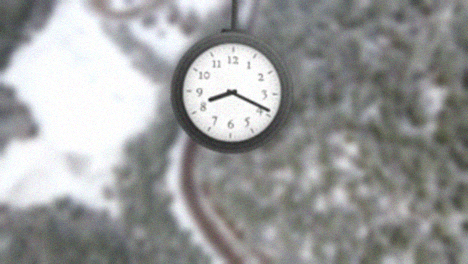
8.19
